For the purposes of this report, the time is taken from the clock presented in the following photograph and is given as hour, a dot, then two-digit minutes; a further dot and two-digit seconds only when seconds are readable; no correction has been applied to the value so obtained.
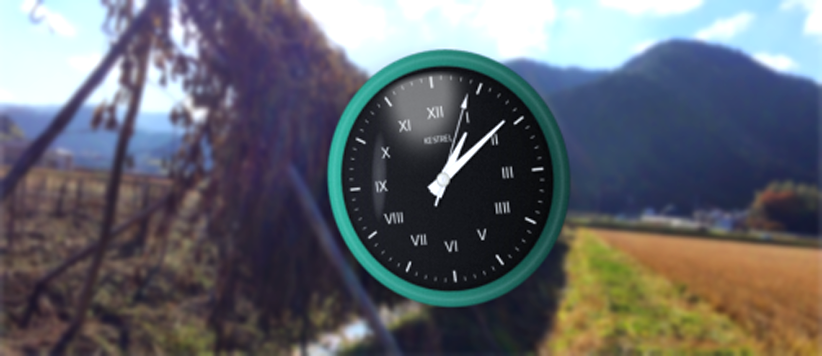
1.09.04
